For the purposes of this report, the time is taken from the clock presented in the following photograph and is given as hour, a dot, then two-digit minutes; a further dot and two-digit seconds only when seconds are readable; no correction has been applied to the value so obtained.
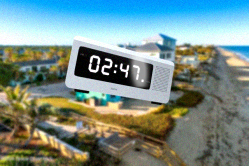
2.47
